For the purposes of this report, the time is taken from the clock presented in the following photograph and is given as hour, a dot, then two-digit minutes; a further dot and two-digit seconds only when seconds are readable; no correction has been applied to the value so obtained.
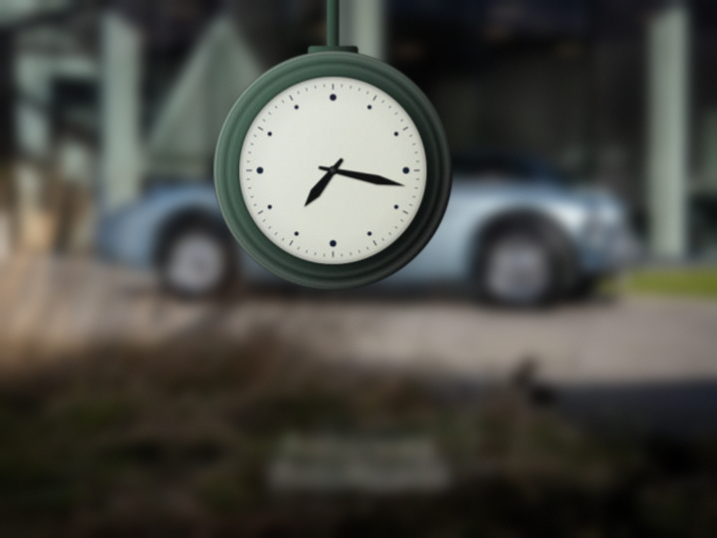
7.17
